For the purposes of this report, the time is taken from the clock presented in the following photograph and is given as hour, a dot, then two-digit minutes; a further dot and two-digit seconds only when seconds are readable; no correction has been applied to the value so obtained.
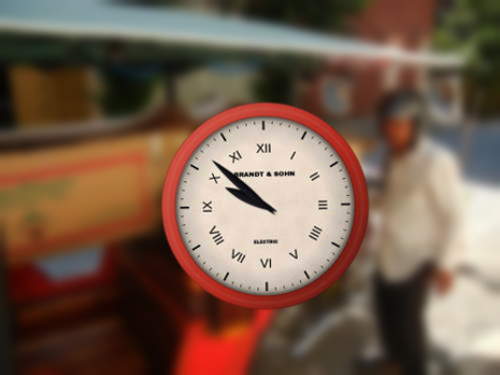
9.52
